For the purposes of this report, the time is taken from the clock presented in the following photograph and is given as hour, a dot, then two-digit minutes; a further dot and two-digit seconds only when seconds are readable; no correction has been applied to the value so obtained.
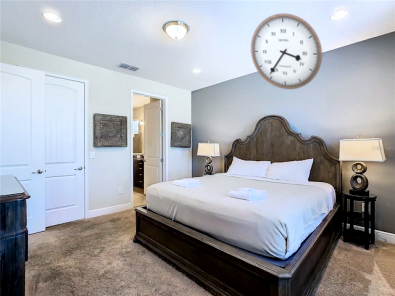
3.36
